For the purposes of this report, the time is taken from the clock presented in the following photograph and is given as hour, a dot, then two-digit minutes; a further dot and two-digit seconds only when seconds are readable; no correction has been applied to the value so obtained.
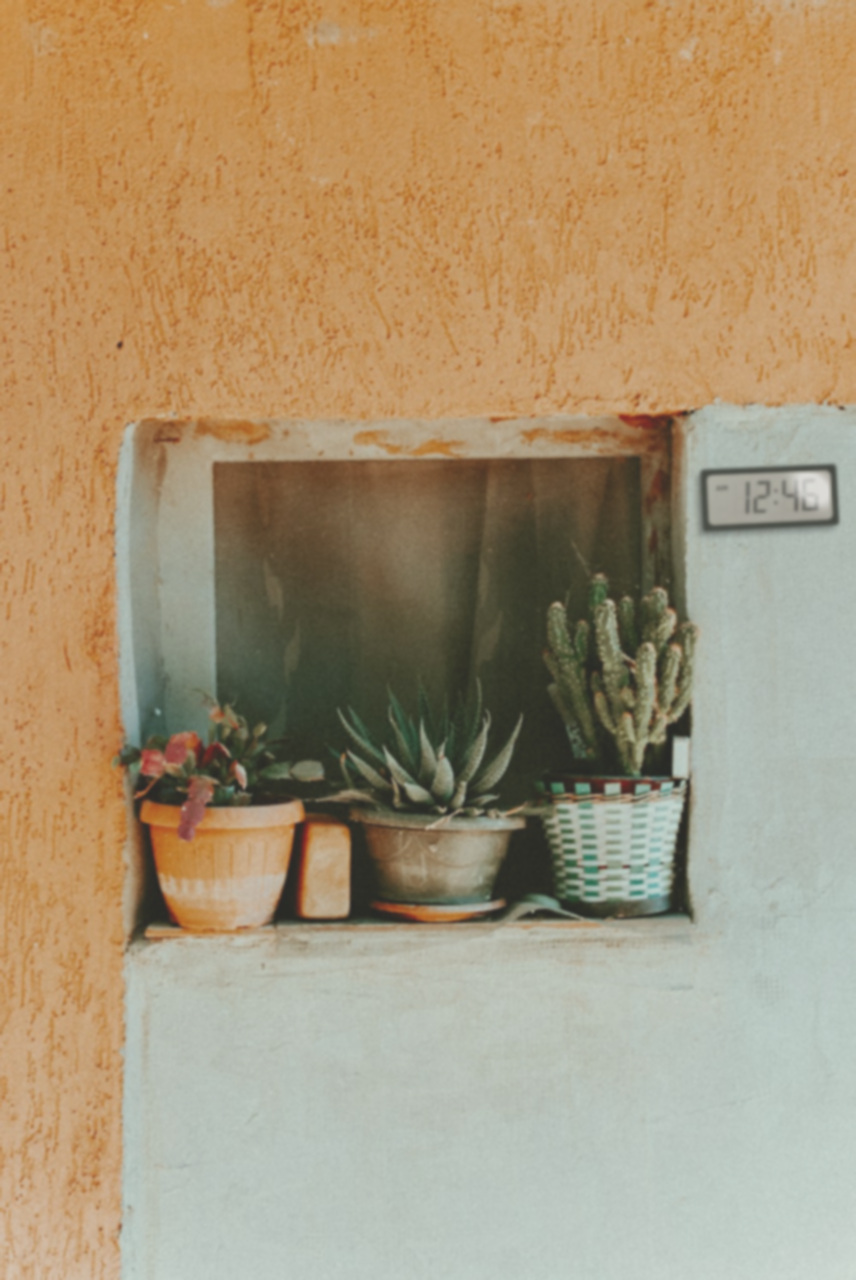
12.46
